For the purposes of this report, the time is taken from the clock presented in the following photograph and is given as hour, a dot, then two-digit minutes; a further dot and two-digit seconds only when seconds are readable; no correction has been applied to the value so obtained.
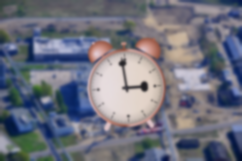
2.59
